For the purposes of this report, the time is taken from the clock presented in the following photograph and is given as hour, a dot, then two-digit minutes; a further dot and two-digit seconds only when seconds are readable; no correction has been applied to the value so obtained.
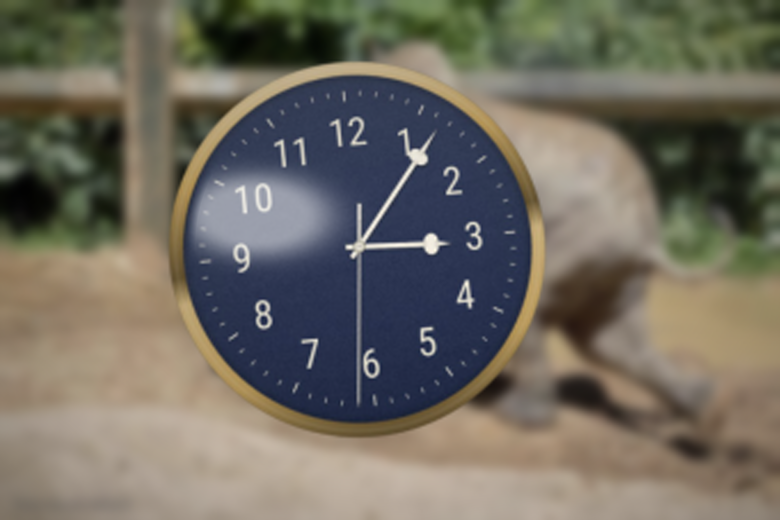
3.06.31
